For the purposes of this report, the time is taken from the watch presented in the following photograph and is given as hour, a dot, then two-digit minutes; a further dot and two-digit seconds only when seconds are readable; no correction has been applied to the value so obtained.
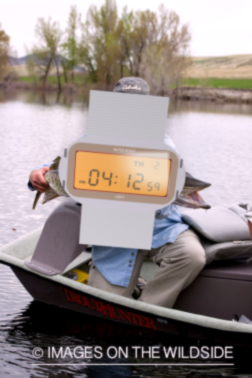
4.12
